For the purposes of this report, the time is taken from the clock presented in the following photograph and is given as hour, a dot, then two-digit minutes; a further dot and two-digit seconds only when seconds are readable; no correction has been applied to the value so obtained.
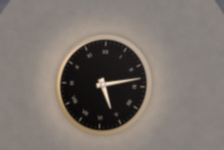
5.13
